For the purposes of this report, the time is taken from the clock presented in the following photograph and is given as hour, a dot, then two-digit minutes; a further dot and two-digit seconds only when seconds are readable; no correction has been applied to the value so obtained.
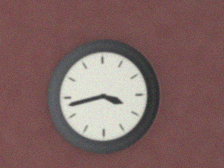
3.43
